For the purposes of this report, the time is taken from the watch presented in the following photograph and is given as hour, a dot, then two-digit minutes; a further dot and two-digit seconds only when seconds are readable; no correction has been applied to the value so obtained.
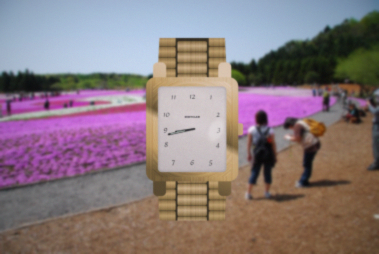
8.43
